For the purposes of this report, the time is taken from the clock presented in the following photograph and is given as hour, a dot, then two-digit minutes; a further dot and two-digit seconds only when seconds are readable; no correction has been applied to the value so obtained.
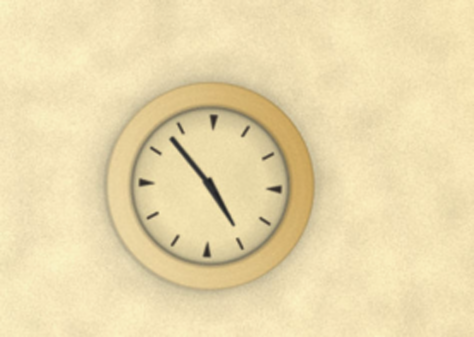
4.53
